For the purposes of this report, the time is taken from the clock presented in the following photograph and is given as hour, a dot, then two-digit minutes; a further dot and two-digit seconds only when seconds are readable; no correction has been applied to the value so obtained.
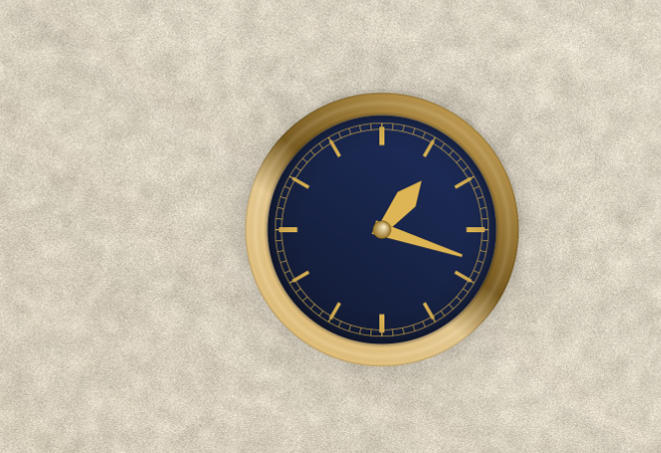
1.18
